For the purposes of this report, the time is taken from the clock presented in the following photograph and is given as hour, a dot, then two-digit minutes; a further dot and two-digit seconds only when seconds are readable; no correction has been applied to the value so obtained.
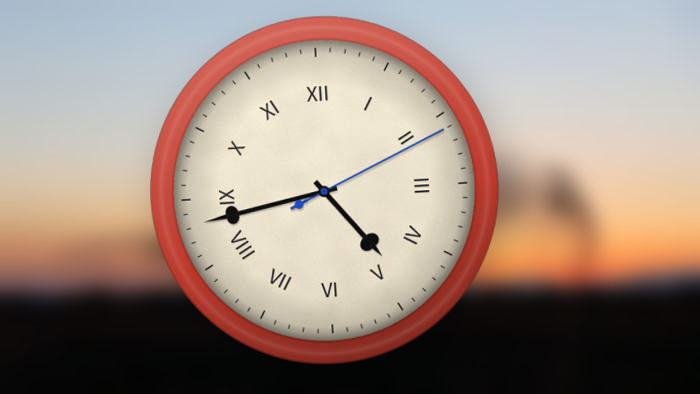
4.43.11
